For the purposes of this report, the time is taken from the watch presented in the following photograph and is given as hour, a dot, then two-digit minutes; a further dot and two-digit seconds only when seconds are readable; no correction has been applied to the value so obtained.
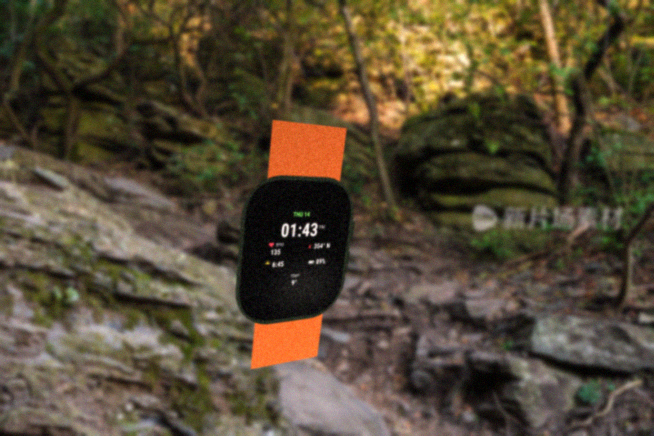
1.43
